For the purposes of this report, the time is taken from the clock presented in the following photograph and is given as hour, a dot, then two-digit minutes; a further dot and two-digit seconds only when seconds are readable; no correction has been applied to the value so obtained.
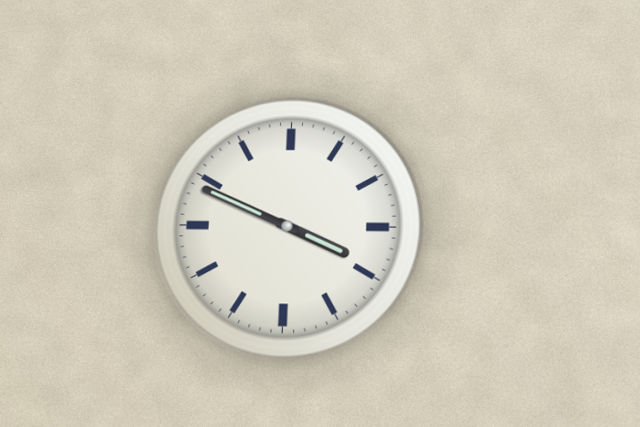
3.49
